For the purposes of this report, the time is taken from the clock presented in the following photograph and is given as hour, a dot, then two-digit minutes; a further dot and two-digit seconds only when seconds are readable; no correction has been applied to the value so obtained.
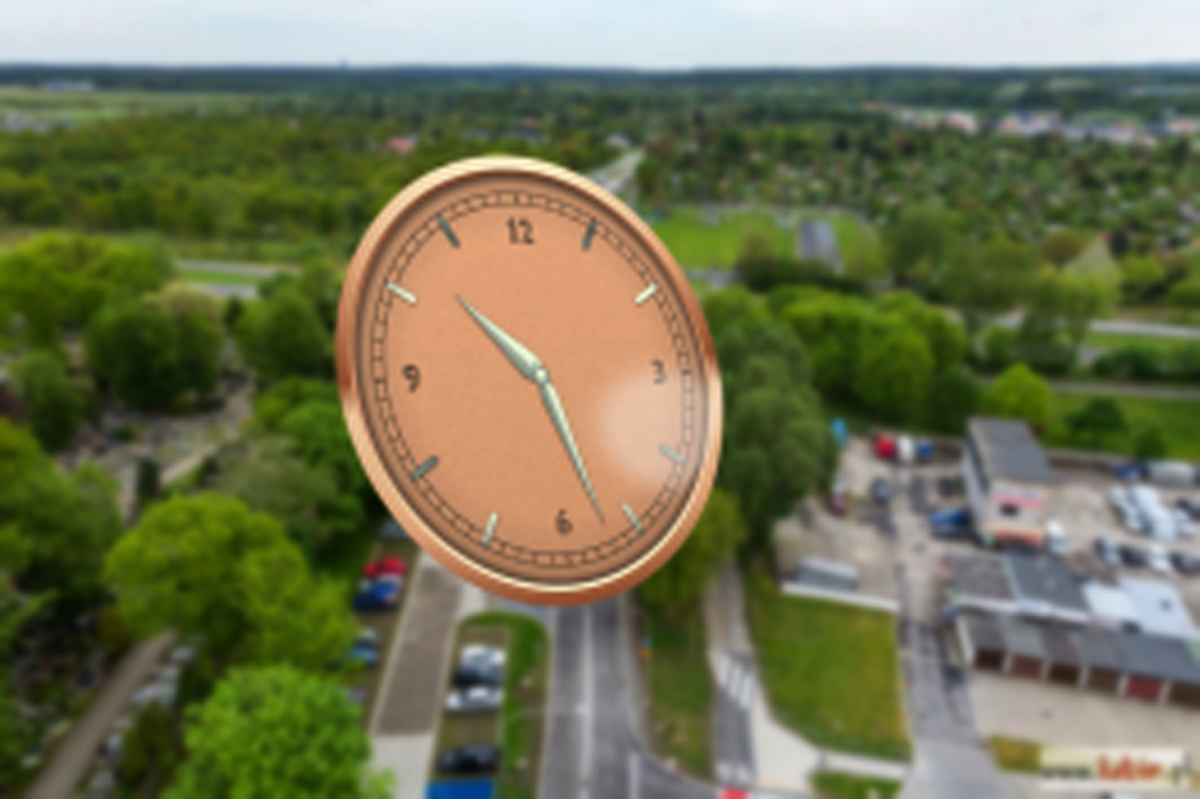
10.27
